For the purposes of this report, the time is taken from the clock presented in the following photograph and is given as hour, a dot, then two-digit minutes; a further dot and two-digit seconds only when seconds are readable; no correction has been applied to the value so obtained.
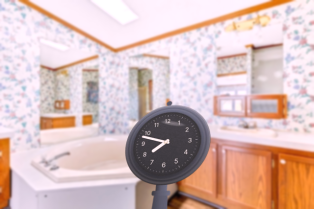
7.48
